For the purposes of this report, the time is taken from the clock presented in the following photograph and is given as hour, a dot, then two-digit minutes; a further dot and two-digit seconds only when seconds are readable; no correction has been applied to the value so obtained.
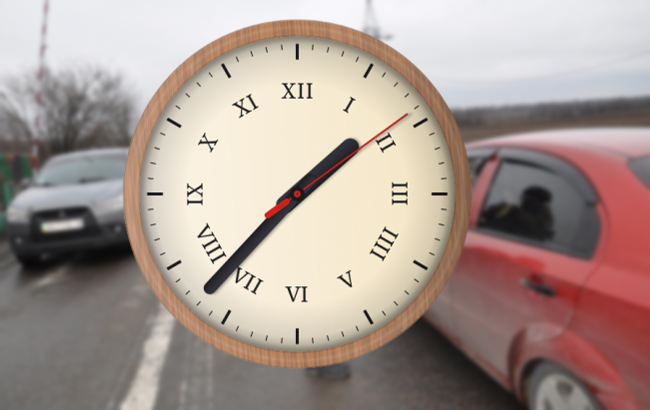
1.37.09
